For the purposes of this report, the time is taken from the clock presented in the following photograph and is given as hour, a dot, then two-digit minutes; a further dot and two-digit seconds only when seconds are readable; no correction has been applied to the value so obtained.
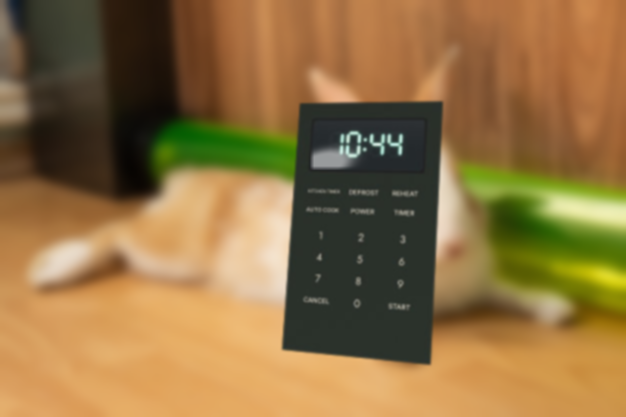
10.44
